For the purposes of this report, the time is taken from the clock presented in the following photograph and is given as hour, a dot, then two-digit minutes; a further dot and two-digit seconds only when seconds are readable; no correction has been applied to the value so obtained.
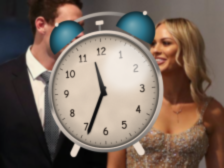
11.34
